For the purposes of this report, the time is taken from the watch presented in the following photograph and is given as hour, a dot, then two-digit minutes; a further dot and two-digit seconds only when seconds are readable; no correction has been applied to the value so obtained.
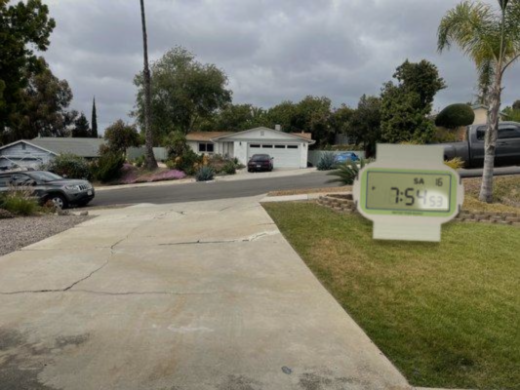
7.54.53
